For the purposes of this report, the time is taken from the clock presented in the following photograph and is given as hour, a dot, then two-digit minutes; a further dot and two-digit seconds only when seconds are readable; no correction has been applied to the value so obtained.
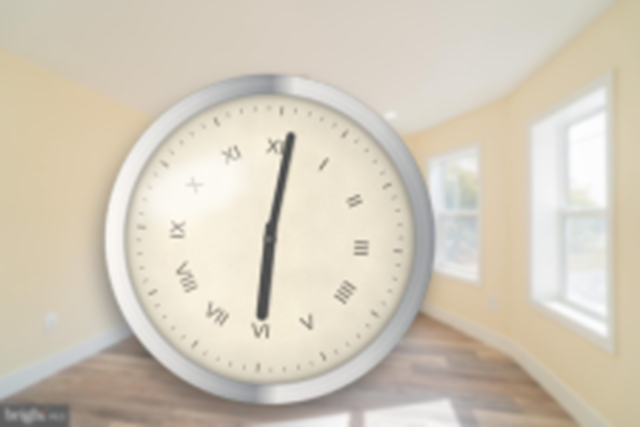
6.01
